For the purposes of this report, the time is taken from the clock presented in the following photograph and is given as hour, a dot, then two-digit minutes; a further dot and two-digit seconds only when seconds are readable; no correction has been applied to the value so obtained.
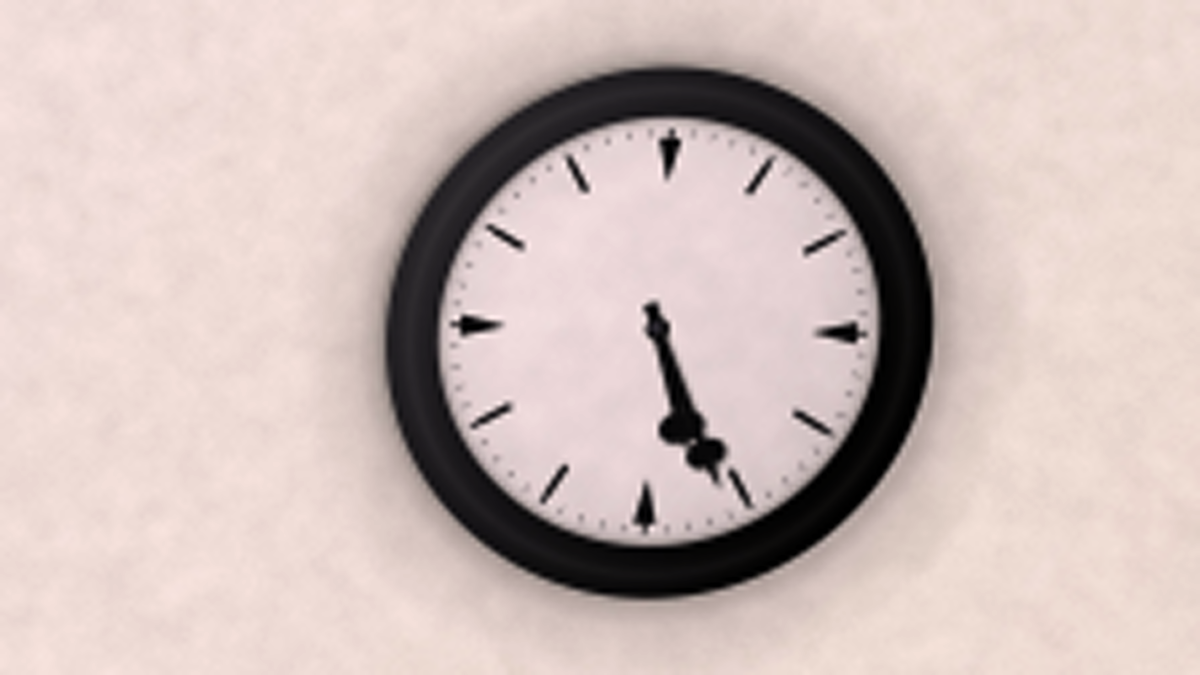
5.26
